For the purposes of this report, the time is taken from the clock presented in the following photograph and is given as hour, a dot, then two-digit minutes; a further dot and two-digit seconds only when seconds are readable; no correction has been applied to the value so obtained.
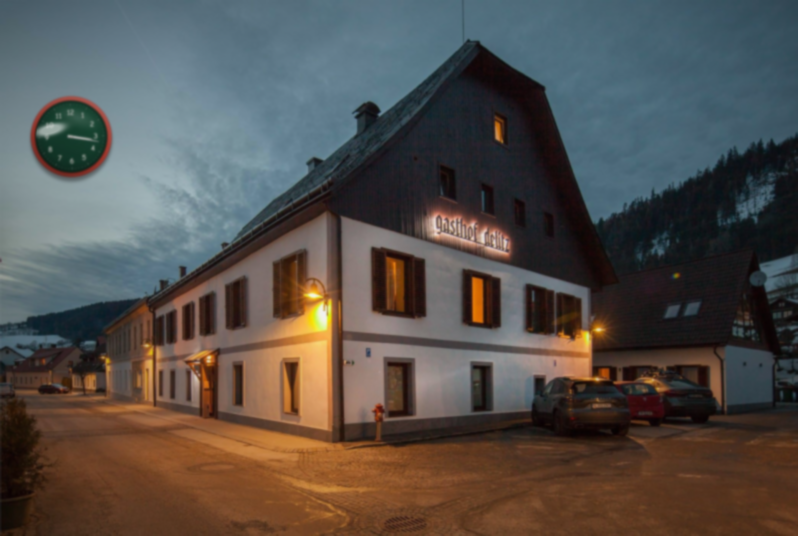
3.17
